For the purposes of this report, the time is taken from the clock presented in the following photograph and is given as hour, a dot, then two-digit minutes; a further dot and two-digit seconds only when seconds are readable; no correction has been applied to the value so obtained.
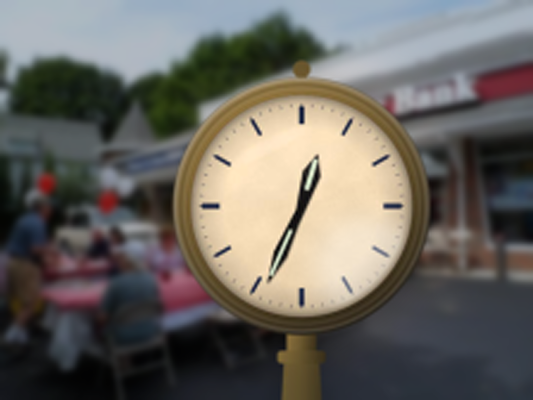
12.34
